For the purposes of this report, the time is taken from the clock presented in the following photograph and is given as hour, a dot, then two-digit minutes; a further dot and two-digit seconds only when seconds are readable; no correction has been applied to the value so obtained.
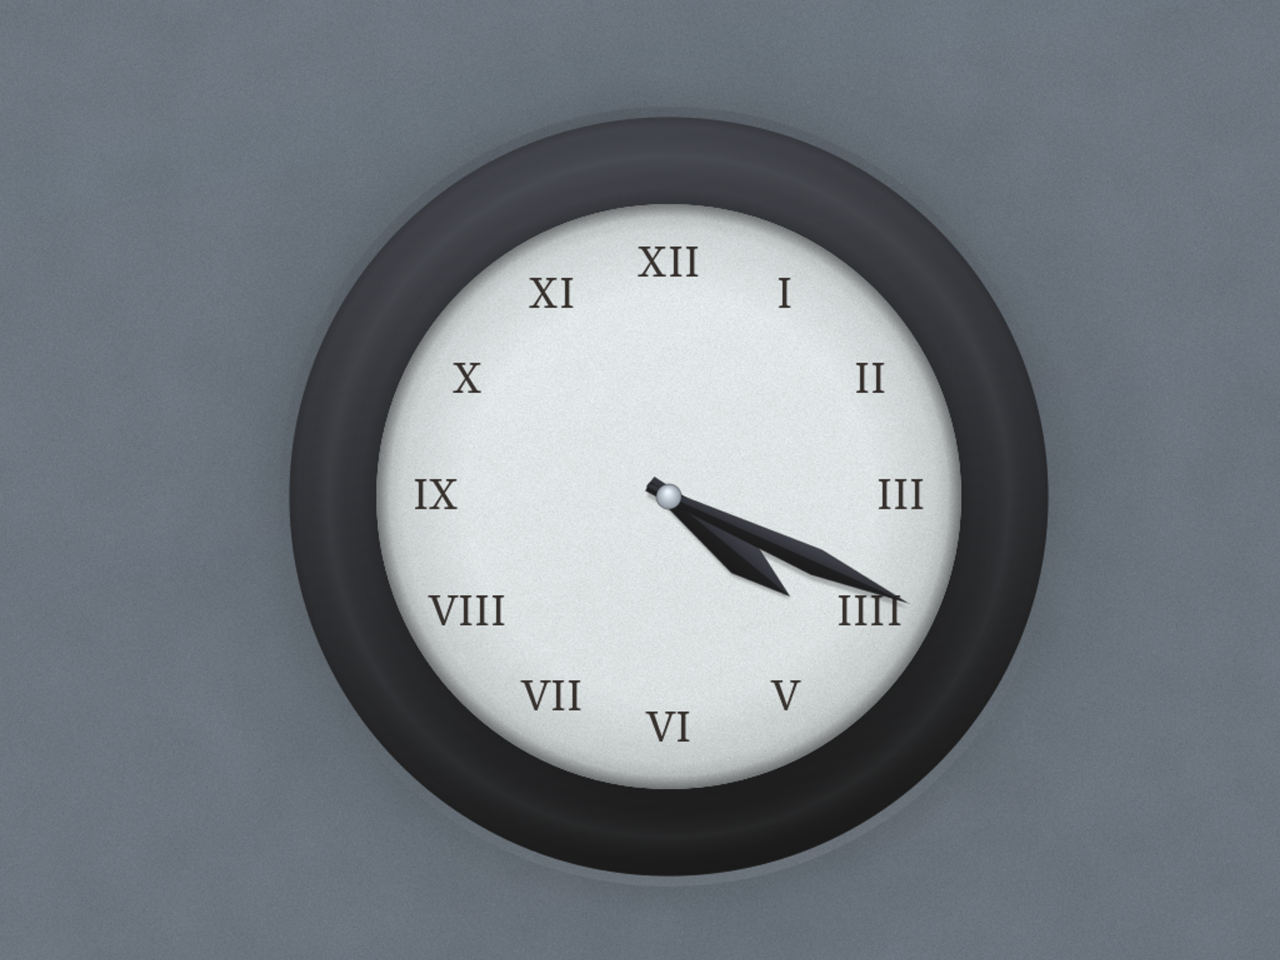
4.19
